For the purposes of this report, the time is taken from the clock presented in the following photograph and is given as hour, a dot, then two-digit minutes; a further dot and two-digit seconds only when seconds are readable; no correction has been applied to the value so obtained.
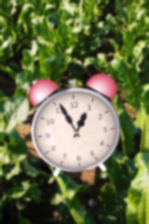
12.56
